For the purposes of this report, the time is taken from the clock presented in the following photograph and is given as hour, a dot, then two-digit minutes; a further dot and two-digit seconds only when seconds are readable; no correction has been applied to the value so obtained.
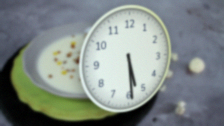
5.29
